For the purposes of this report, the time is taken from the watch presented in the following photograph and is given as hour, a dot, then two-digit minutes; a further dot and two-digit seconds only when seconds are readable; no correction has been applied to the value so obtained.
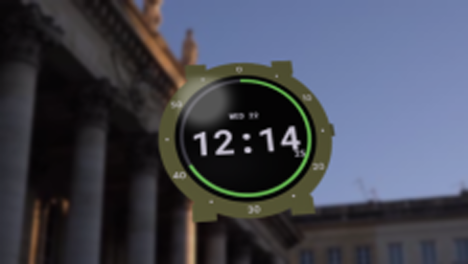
12.14
